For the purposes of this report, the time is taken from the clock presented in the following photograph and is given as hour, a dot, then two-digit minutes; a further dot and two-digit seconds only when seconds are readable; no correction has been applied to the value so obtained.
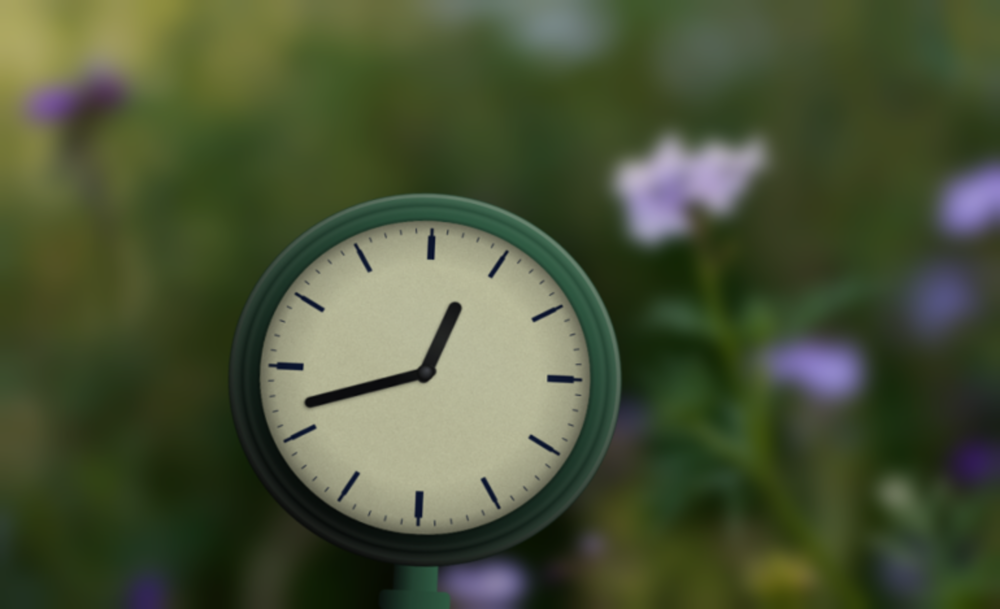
12.42
